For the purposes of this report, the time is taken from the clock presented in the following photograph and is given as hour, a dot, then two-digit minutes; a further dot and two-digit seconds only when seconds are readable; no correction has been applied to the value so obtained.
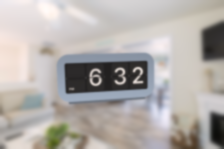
6.32
